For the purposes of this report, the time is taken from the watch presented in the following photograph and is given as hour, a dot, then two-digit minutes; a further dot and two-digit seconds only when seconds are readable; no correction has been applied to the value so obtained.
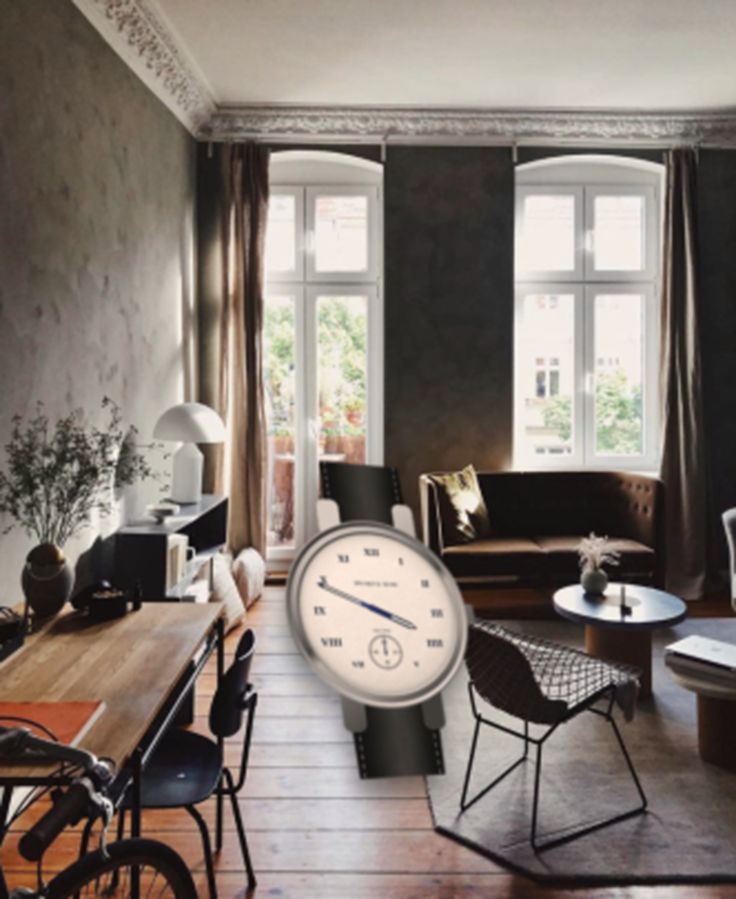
3.49
